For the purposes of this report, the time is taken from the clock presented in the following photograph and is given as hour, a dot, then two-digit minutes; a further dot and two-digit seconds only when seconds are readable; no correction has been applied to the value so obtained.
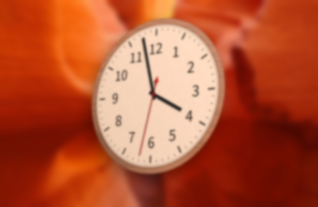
3.57.32
